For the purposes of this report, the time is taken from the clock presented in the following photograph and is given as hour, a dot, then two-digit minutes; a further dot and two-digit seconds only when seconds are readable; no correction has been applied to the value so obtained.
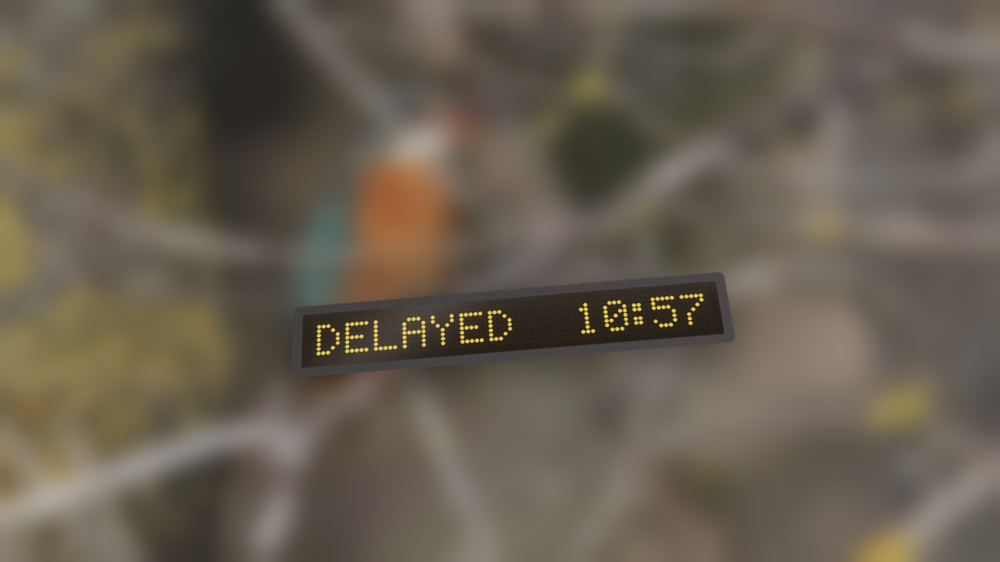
10.57
